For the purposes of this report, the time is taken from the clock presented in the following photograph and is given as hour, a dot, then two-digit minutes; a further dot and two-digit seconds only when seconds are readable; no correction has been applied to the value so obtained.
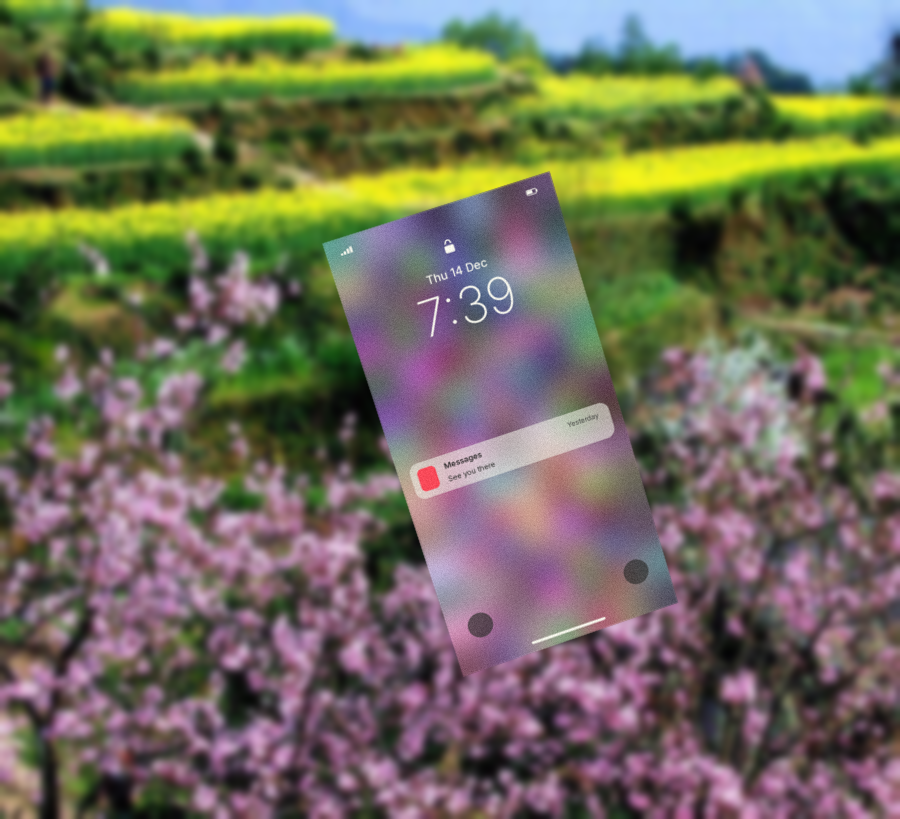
7.39
